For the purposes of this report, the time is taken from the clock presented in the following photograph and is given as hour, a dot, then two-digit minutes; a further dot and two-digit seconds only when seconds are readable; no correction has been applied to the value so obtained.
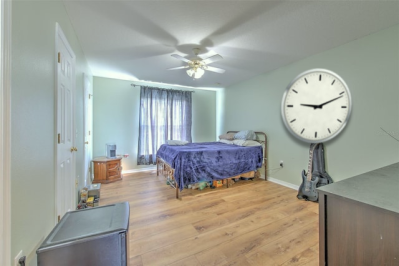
9.11
